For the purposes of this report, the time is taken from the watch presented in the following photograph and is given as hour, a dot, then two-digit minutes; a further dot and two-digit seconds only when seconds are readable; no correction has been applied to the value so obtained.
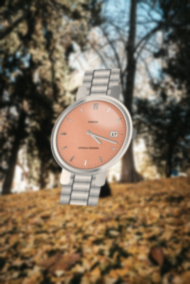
4.18
